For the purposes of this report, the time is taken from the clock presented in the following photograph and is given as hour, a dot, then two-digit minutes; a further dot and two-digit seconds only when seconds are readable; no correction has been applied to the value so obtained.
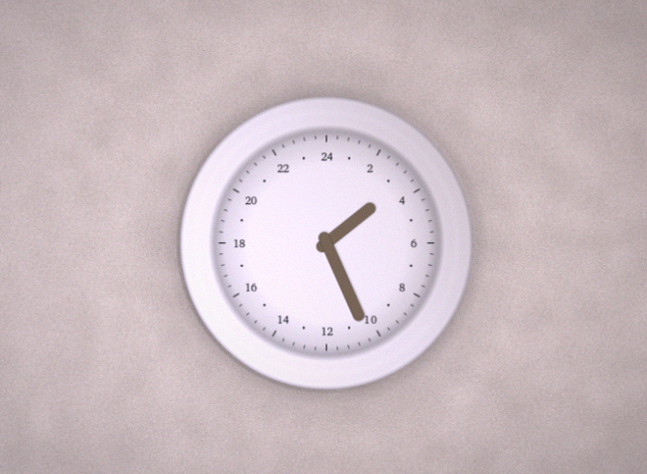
3.26
